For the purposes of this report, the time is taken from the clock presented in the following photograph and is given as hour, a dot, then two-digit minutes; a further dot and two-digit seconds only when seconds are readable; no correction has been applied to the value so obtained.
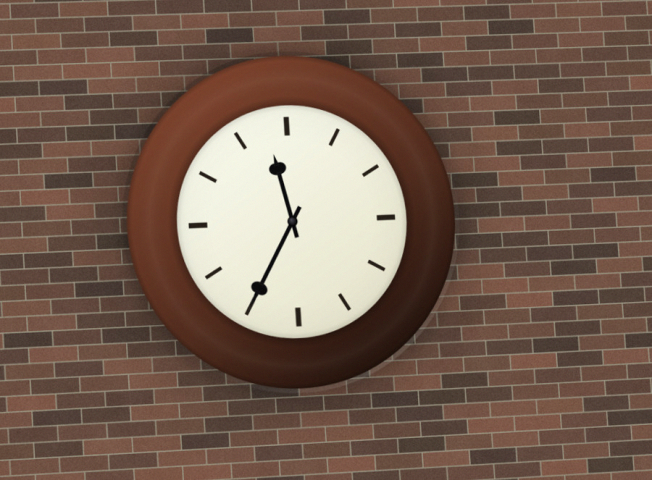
11.35
